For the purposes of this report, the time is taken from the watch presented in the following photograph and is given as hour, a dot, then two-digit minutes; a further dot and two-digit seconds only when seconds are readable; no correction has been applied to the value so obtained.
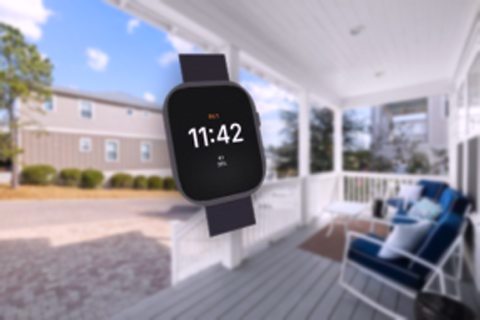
11.42
